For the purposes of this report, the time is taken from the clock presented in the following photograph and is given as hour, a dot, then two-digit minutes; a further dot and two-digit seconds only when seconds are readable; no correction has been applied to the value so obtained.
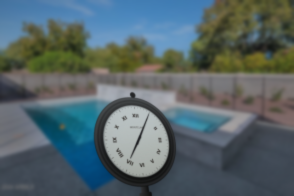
7.05
